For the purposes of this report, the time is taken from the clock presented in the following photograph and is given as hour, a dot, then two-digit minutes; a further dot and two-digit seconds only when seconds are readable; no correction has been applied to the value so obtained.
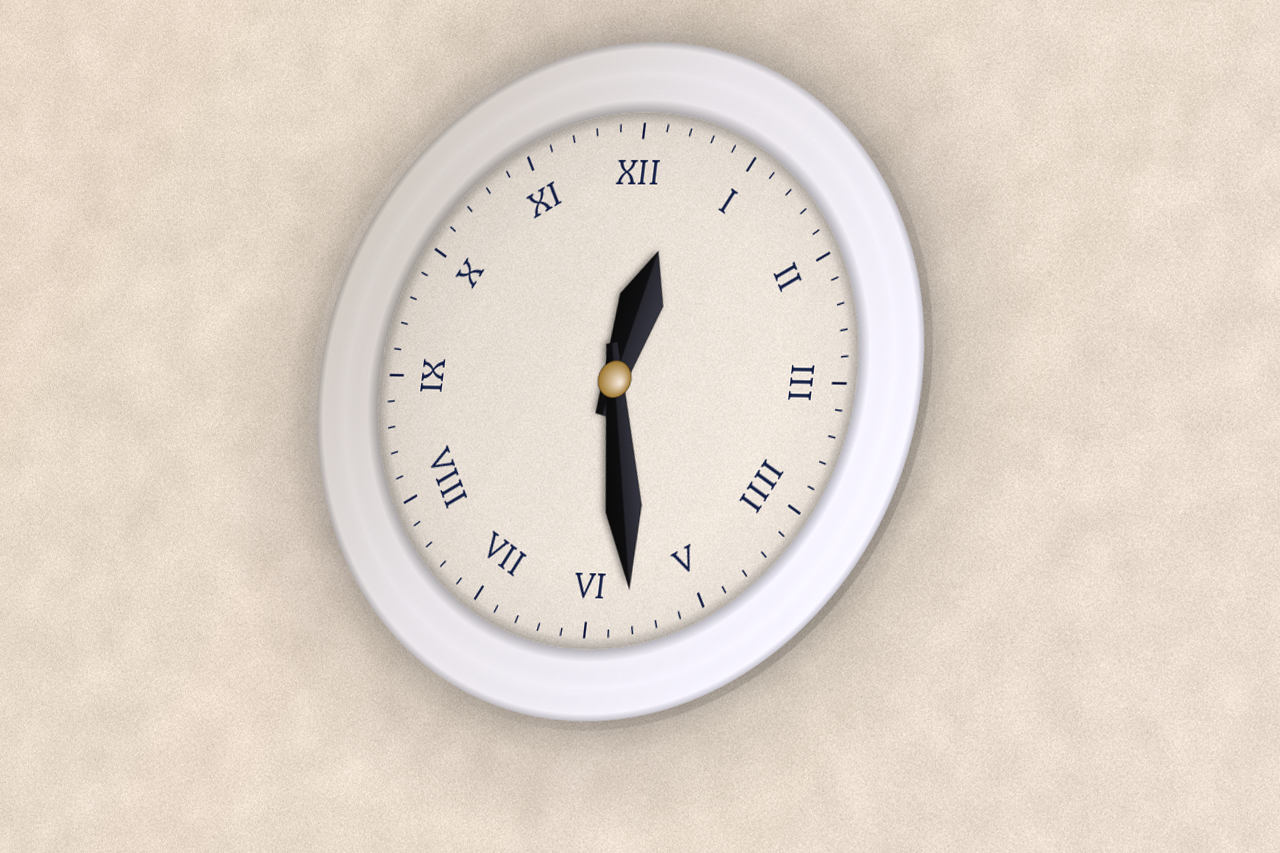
12.28
